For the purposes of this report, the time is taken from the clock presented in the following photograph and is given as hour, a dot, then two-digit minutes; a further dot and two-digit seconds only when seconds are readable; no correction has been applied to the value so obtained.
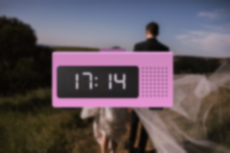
17.14
